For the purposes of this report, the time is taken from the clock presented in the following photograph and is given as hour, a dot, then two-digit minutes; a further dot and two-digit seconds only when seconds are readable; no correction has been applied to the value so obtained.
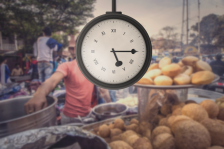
5.15
